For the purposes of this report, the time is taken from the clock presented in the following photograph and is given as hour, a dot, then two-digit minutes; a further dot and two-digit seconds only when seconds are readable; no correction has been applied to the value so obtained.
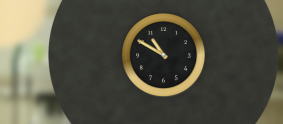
10.50
